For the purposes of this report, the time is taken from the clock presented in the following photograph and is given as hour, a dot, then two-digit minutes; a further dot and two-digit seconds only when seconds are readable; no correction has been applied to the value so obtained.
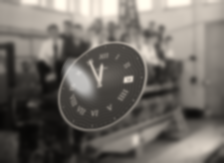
11.55
